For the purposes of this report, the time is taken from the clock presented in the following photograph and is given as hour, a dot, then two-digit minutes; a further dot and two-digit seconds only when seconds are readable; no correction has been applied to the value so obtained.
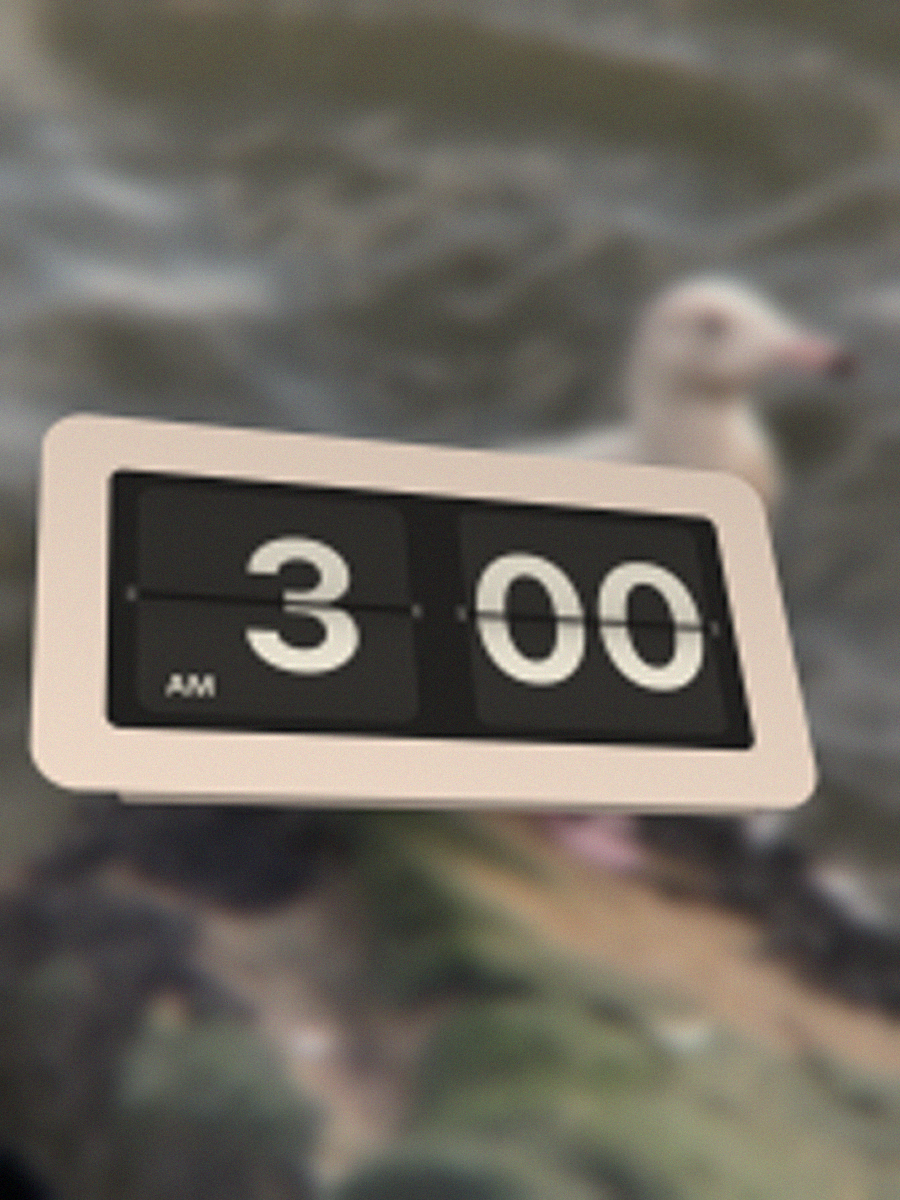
3.00
